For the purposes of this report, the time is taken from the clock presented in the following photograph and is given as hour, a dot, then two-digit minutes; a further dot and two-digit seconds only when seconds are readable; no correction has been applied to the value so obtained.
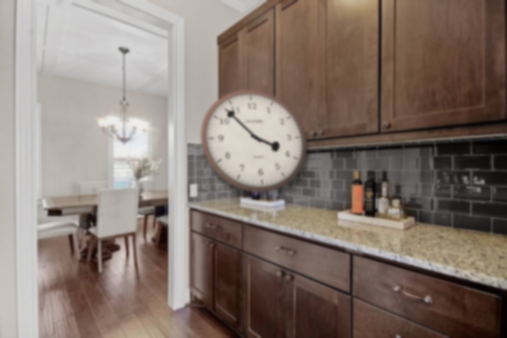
3.53
